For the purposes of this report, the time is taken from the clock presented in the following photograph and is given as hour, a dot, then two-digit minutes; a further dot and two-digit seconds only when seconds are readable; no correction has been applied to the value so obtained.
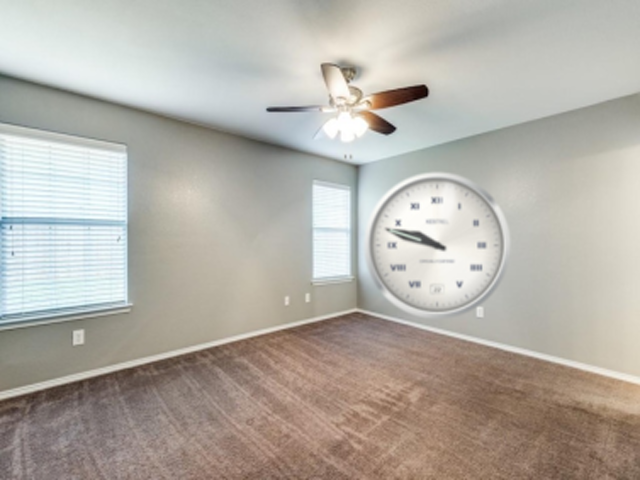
9.48
